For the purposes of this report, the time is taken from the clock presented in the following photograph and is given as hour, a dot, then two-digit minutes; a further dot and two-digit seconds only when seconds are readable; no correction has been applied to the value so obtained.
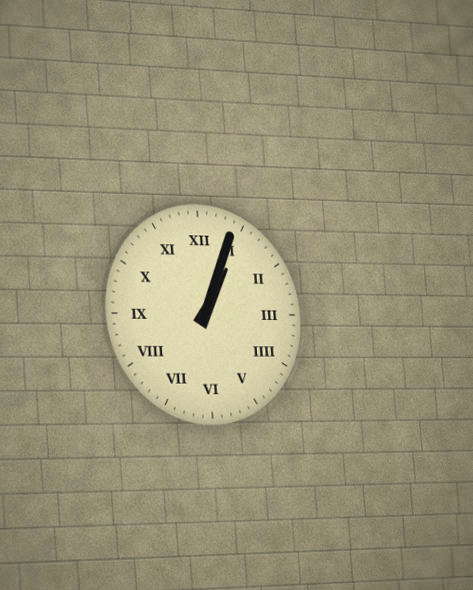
1.04
